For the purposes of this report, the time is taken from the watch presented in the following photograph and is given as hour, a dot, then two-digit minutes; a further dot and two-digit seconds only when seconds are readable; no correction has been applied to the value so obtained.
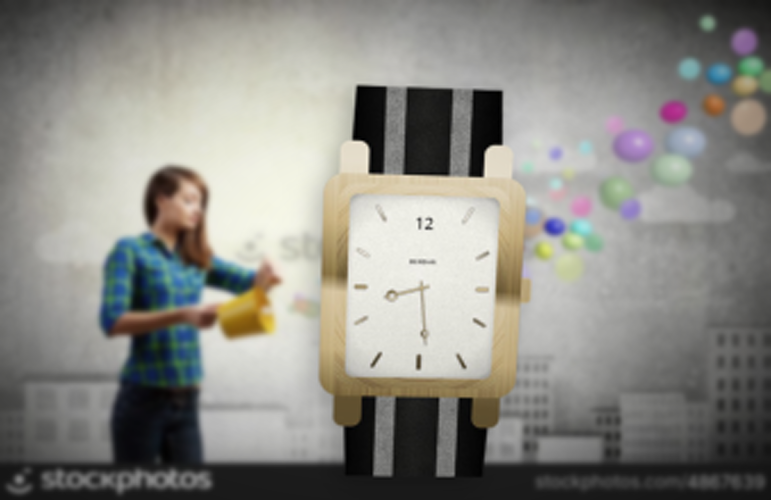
8.29
